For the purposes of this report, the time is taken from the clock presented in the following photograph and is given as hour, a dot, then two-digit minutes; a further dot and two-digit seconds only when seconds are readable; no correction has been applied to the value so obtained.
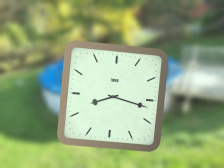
8.17
